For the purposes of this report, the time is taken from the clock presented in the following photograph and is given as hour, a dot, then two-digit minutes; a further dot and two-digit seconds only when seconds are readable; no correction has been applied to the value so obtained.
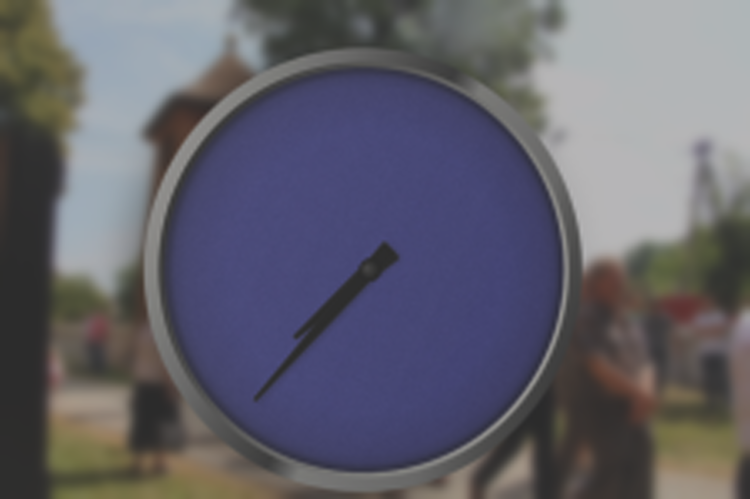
7.37
